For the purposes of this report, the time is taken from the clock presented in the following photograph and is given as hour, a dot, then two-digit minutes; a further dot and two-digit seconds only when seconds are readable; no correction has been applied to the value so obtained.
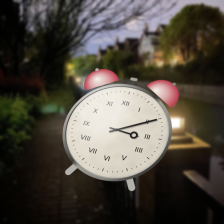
3.10
